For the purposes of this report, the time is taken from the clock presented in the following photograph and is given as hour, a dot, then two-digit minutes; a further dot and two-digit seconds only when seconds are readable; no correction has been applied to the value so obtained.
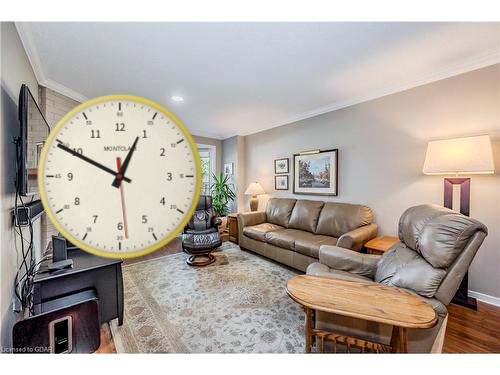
12.49.29
